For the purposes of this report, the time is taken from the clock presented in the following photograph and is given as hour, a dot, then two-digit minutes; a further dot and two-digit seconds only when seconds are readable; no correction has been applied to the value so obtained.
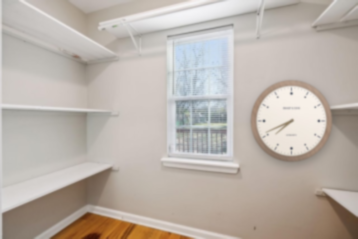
7.41
